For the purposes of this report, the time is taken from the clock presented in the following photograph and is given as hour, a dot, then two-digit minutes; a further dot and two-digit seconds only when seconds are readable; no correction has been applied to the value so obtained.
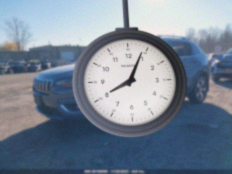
8.04
